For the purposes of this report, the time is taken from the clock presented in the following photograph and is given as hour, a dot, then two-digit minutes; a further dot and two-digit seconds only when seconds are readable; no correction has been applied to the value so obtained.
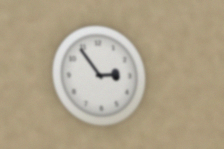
2.54
